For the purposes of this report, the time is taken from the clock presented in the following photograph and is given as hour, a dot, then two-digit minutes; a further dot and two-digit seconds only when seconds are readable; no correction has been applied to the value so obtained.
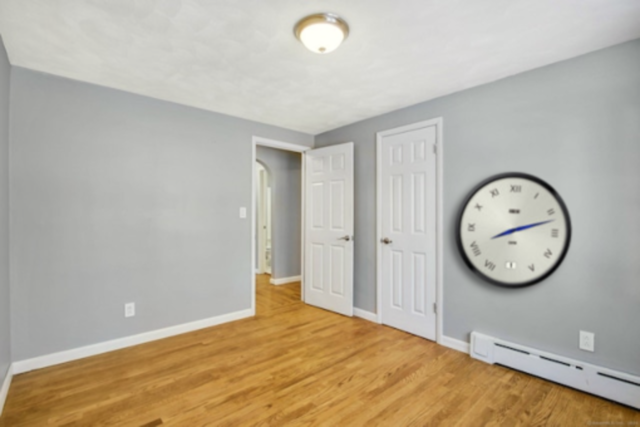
8.12
